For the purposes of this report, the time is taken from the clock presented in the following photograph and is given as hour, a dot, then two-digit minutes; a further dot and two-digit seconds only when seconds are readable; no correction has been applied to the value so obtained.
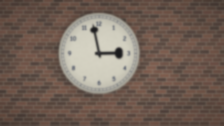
2.58
